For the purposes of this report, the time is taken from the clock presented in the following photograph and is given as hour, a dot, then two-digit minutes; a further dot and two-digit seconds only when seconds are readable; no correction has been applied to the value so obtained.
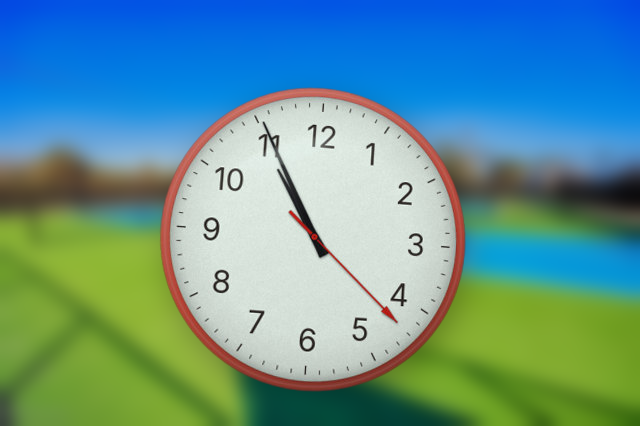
10.55.22
